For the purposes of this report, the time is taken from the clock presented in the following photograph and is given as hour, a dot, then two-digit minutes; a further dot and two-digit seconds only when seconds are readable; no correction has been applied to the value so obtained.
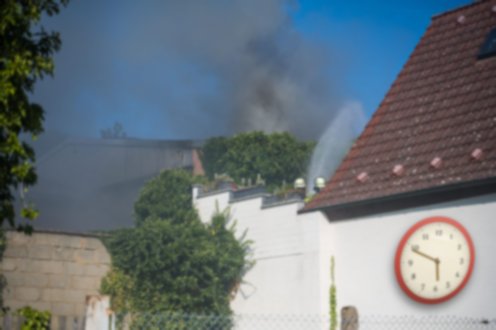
5.49
